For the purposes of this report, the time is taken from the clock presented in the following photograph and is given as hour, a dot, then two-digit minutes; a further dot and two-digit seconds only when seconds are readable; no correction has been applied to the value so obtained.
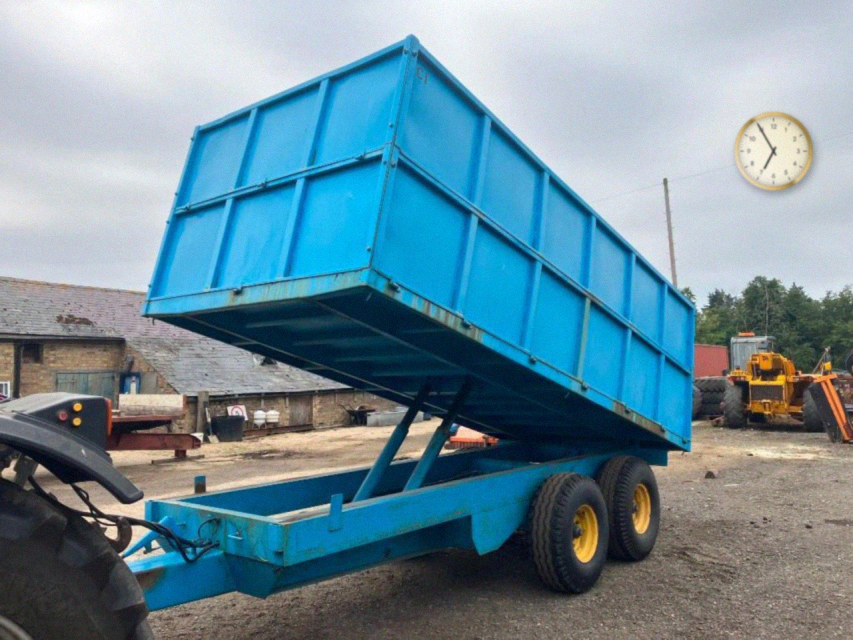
6.55
